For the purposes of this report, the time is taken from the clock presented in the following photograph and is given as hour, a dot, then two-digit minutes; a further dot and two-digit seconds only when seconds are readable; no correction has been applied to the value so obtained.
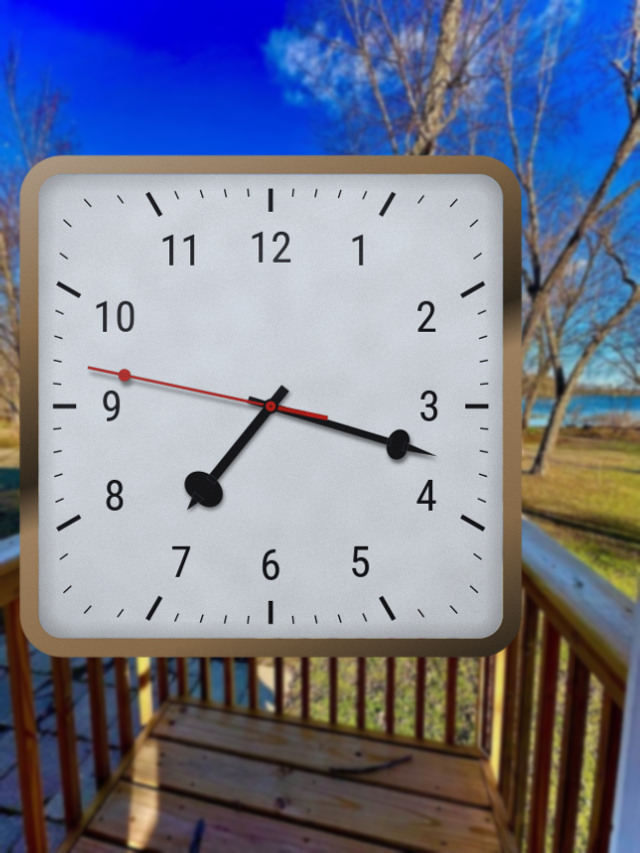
7.17.47
